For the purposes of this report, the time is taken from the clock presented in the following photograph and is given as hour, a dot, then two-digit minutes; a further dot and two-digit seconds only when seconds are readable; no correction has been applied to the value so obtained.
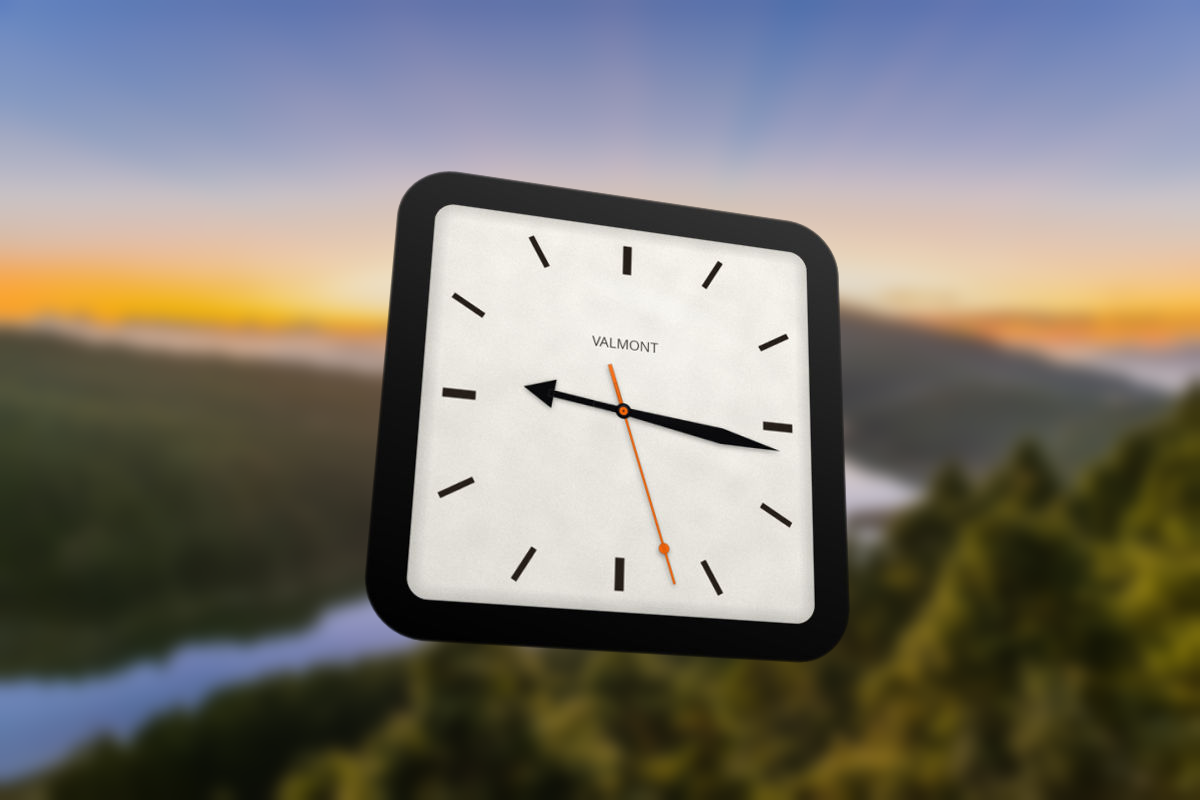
9.16.27
